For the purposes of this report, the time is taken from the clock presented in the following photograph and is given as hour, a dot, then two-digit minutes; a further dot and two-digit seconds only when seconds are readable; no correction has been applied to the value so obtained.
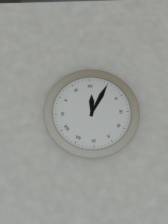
12.05
